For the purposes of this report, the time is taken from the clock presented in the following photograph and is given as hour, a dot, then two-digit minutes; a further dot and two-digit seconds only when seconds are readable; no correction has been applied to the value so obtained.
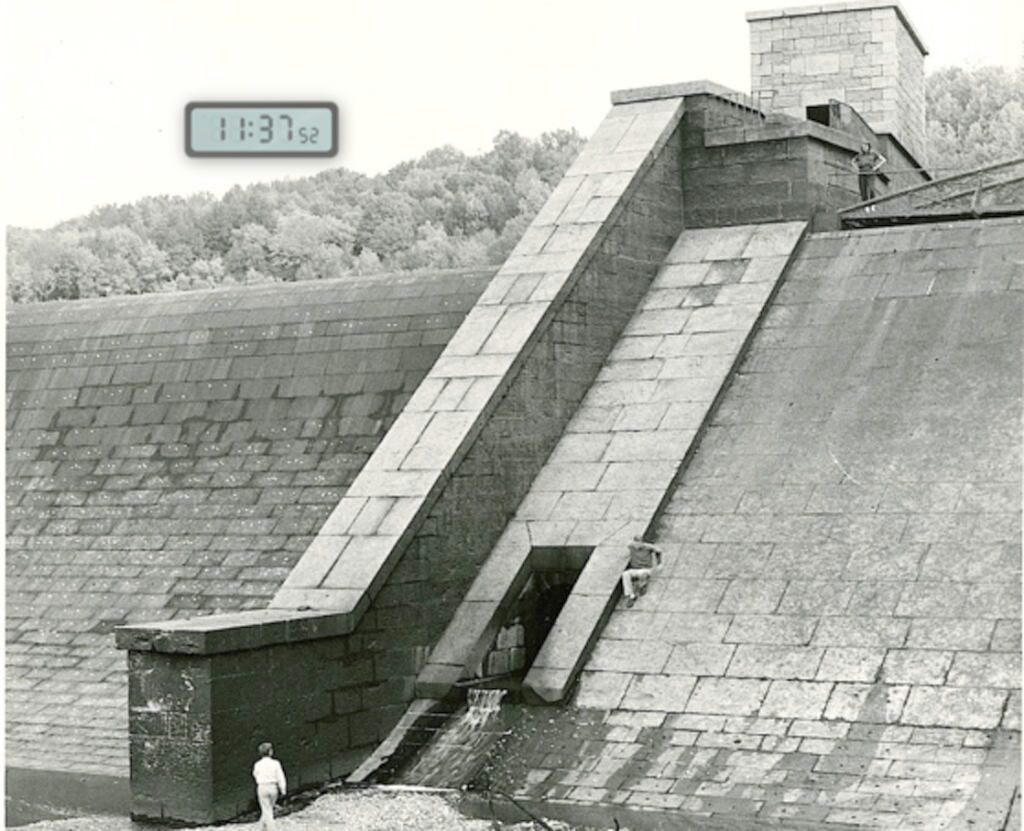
11.37.52
